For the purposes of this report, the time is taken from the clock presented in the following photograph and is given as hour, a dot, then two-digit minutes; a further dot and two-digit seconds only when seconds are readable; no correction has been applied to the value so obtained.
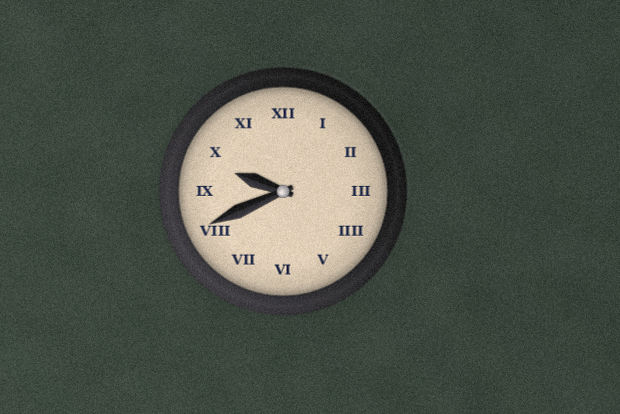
9.41
